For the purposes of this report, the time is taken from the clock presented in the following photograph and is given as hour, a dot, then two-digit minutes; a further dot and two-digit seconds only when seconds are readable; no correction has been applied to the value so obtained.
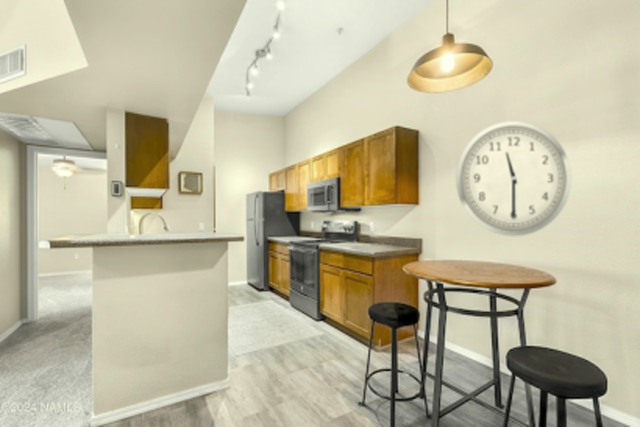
11.30
